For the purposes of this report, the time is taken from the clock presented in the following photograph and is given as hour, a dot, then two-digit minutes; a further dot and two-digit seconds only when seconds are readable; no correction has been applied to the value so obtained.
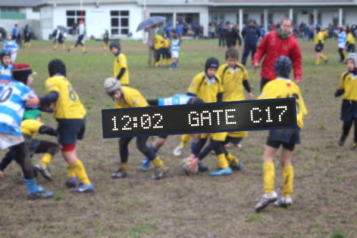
12.02
